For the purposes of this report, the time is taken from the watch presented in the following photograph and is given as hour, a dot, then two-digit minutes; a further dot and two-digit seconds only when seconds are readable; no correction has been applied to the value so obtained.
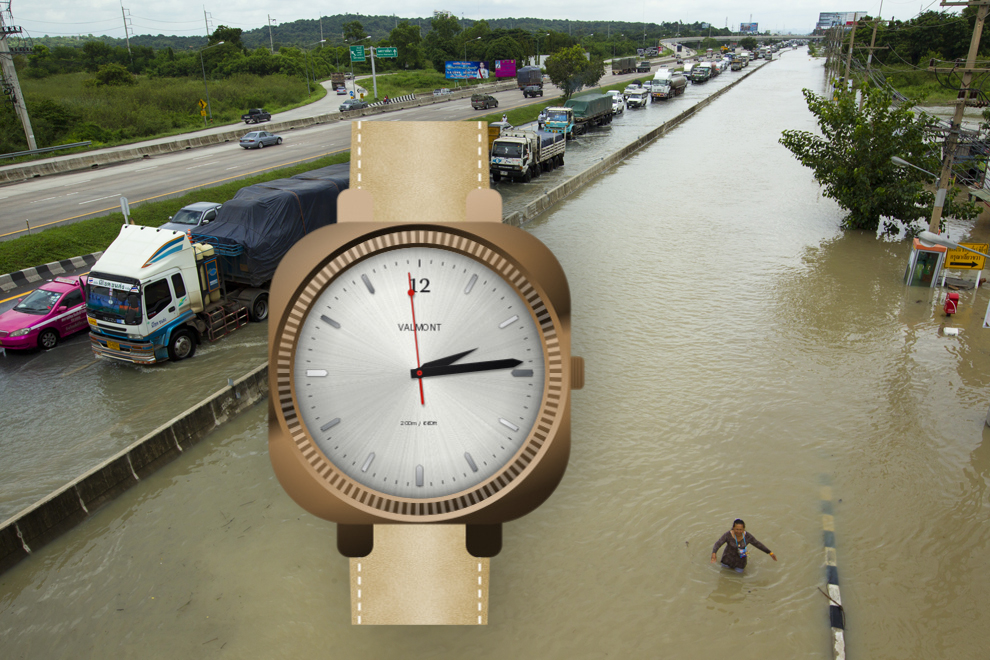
2.13.59
